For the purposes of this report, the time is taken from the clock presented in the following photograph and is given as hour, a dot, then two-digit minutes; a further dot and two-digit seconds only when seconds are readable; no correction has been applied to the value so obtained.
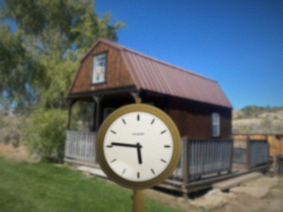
5.46
